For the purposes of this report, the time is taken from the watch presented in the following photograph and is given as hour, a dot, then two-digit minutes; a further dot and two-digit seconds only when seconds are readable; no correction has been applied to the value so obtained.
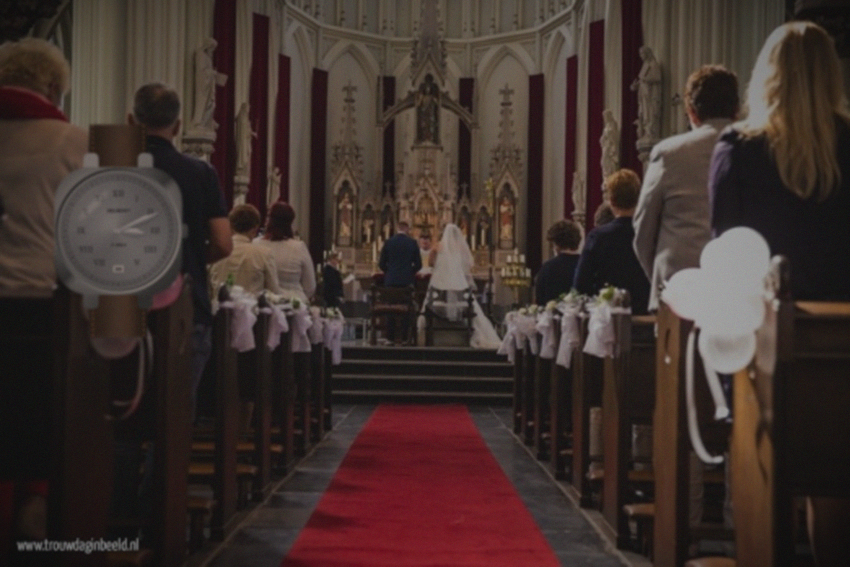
3.11
